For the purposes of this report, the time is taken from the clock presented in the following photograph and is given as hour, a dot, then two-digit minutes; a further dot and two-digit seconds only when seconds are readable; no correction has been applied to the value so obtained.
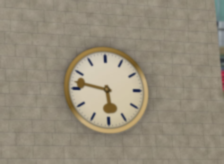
5.47
